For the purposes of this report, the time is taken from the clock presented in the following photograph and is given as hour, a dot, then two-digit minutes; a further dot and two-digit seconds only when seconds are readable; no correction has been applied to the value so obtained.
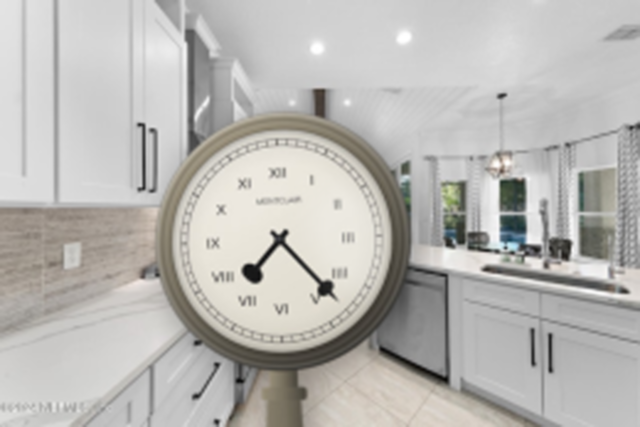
7.23
